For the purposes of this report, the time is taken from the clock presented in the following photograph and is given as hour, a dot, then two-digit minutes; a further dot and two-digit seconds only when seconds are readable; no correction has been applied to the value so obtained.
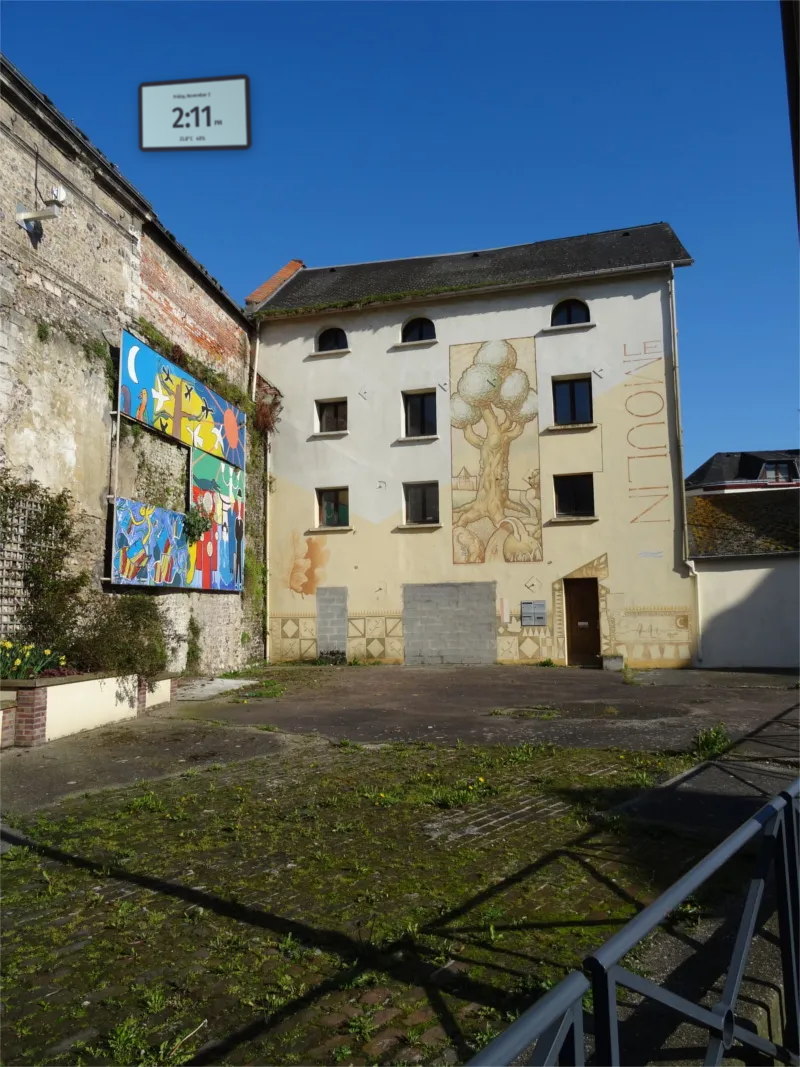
2.11
